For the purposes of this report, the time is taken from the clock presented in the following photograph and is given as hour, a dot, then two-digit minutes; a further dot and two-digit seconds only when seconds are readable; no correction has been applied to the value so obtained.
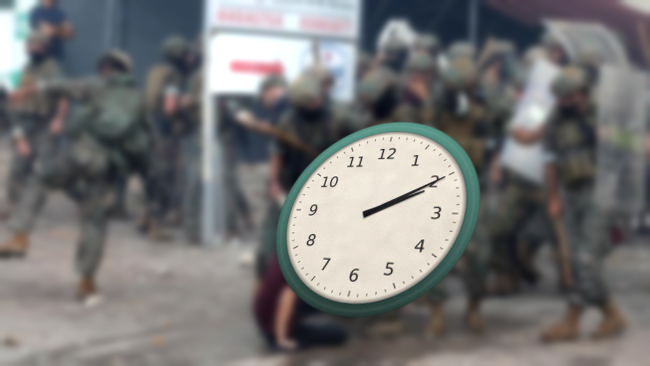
2.10
